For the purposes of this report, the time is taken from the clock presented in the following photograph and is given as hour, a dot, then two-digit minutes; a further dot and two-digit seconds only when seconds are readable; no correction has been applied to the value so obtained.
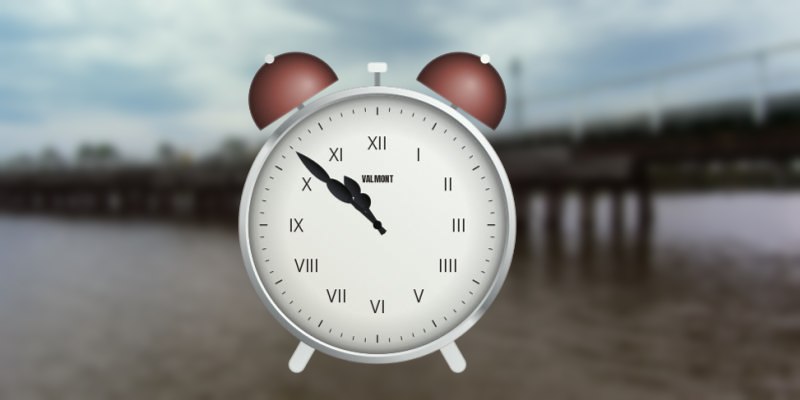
10.52
